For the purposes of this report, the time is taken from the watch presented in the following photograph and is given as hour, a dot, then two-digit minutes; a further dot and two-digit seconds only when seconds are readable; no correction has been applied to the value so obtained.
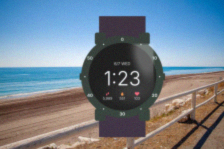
1.23
